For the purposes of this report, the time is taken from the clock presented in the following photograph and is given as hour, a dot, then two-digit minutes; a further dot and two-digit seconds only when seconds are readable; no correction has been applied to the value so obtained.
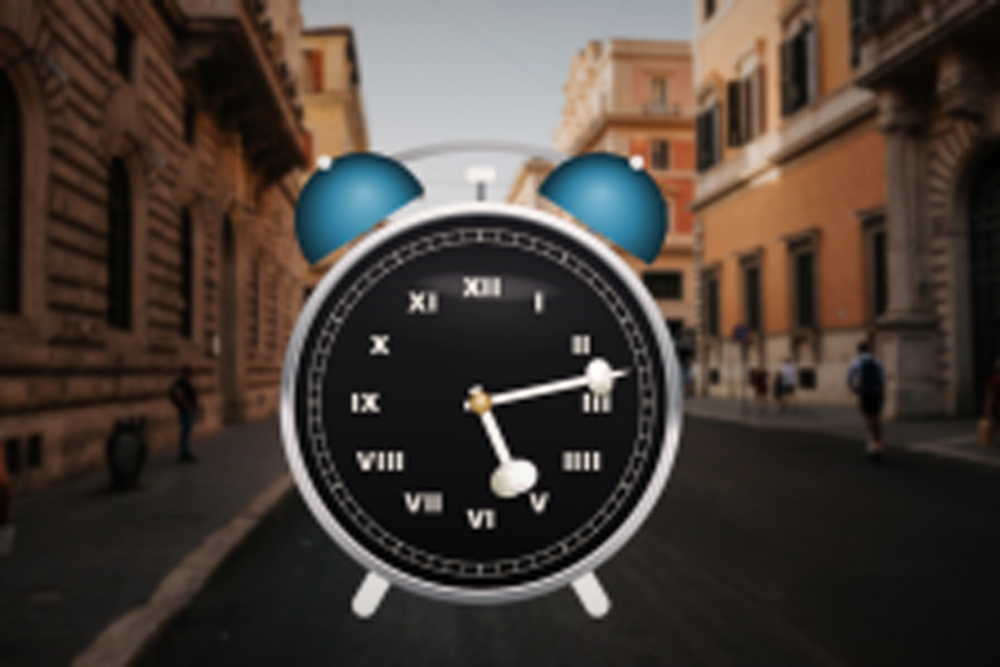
5.13
